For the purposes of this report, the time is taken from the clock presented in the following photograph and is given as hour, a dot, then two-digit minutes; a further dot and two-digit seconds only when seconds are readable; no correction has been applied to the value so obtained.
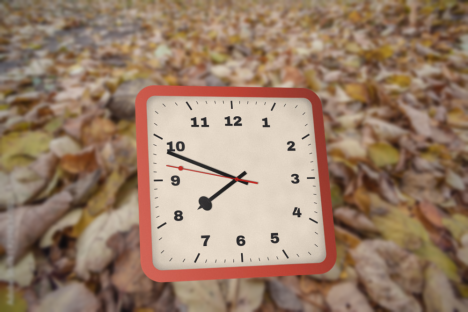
7.48.47
